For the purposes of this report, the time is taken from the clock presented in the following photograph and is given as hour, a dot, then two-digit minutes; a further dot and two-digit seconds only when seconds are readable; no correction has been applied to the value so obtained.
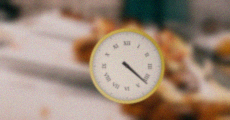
4.22
